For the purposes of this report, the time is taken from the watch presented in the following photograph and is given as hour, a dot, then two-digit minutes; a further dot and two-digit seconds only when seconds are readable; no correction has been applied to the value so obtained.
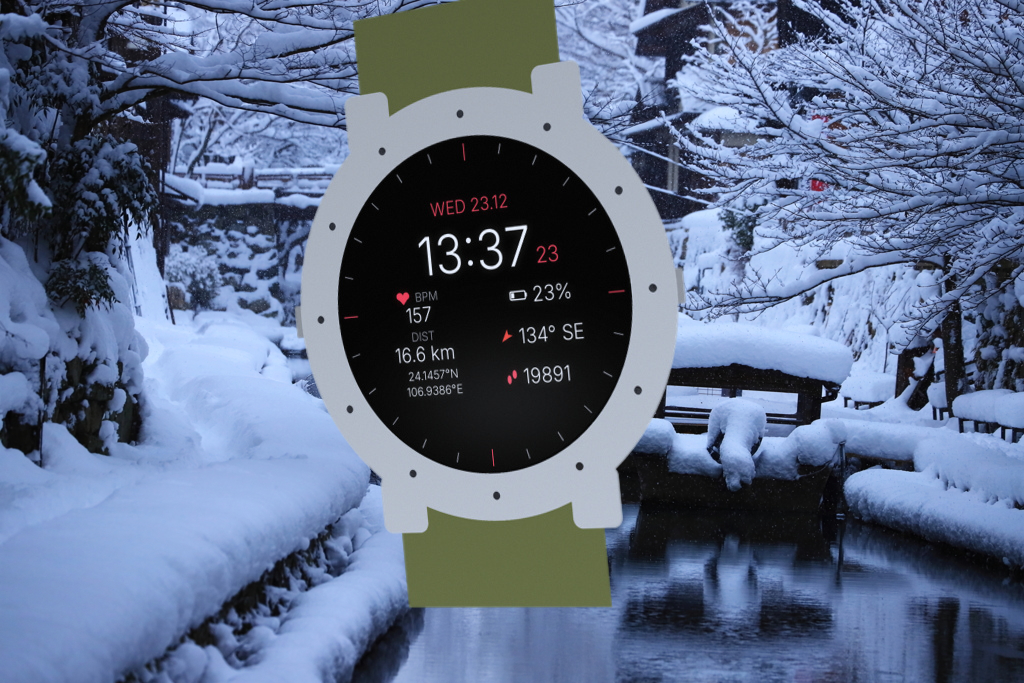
13.37.23
